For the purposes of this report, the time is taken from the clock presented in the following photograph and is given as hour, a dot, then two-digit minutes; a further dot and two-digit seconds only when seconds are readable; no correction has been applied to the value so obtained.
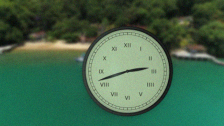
2.42
